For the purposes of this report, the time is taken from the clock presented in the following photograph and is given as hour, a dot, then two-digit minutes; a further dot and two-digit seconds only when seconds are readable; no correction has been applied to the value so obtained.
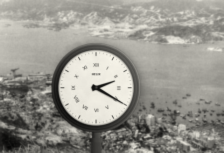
2.20
